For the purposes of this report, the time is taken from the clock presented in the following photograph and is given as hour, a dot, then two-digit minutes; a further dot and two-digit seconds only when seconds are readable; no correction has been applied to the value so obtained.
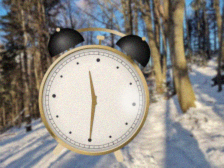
11.30
